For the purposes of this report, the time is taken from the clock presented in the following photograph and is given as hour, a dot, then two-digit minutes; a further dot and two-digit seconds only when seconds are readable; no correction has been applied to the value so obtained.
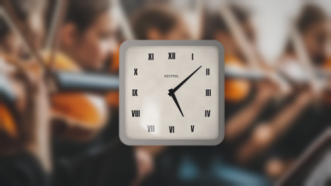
5.08
